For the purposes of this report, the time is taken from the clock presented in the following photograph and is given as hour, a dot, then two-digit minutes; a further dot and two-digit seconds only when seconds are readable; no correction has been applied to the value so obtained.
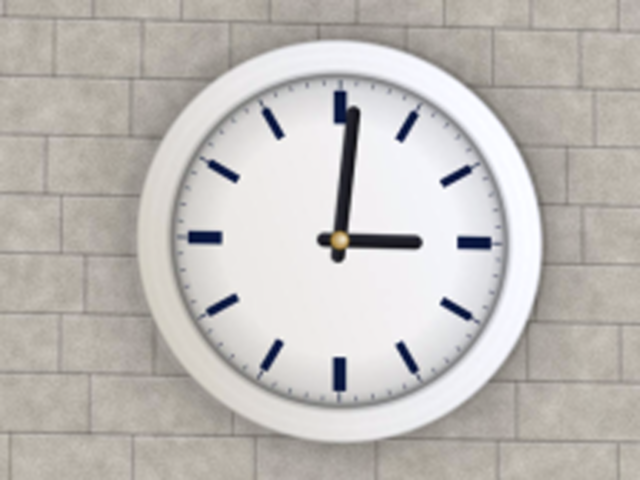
3.01
